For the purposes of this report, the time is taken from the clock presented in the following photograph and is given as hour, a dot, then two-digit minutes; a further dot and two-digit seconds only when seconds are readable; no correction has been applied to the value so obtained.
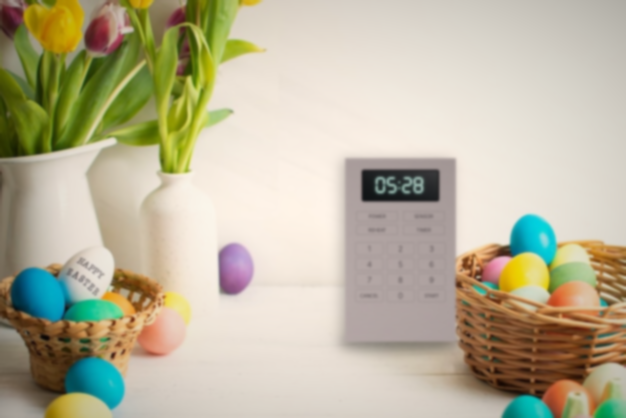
5.28
